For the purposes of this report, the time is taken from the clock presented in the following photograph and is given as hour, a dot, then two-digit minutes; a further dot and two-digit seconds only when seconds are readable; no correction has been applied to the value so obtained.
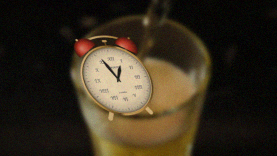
12.56
